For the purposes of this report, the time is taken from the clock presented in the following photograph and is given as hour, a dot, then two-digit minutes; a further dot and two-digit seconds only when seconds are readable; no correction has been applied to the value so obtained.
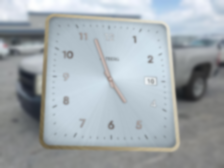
4.57
